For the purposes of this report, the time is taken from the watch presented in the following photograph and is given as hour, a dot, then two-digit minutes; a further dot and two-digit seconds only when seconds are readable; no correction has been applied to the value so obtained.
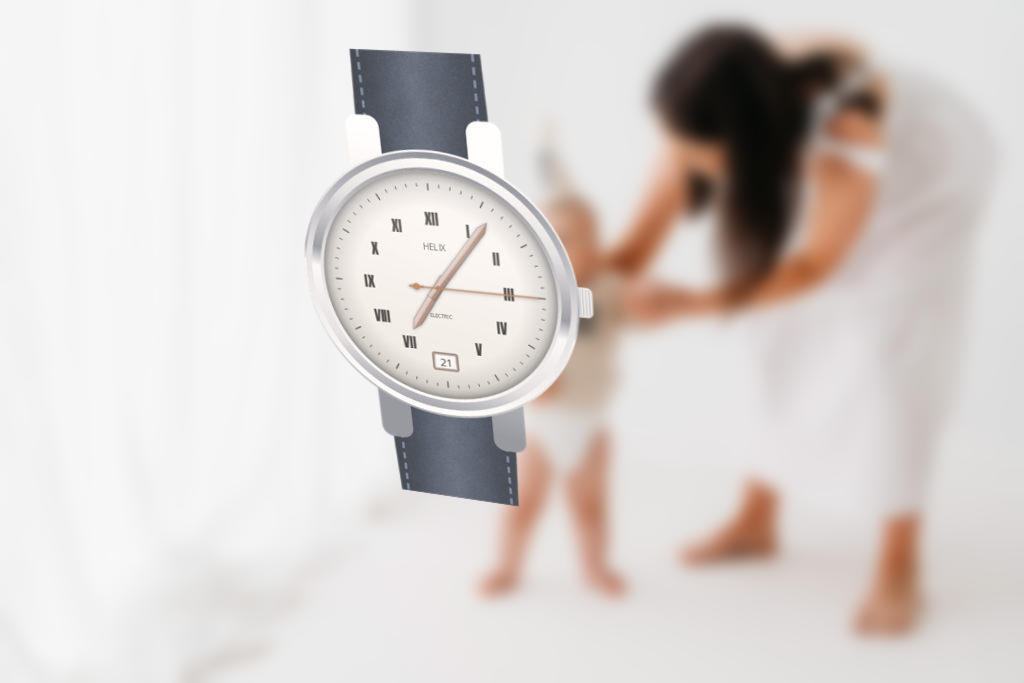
7.06.15
